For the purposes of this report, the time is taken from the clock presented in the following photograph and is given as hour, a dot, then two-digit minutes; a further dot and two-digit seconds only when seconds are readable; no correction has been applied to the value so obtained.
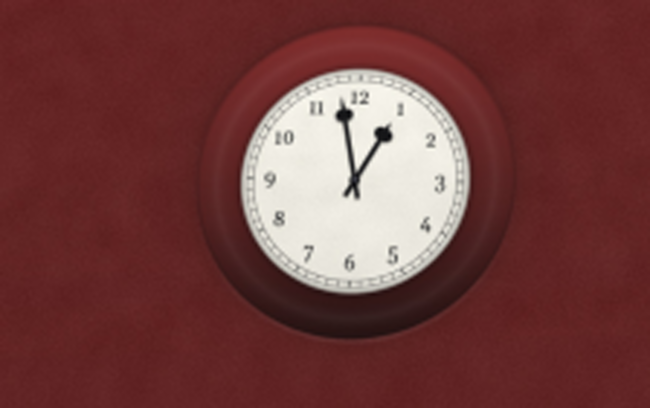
12.58
